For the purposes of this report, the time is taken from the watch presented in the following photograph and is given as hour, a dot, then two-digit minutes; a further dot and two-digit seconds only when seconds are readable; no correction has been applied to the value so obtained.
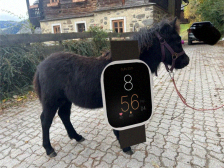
8.56
